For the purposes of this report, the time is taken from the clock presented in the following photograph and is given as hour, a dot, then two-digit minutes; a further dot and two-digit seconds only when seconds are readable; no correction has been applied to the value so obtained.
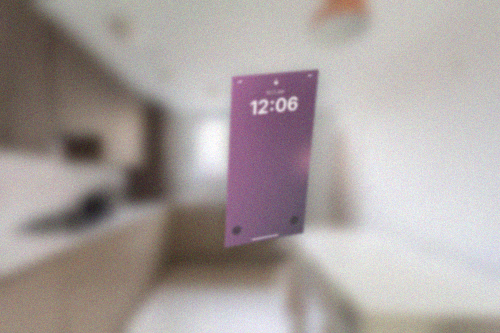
12.06
